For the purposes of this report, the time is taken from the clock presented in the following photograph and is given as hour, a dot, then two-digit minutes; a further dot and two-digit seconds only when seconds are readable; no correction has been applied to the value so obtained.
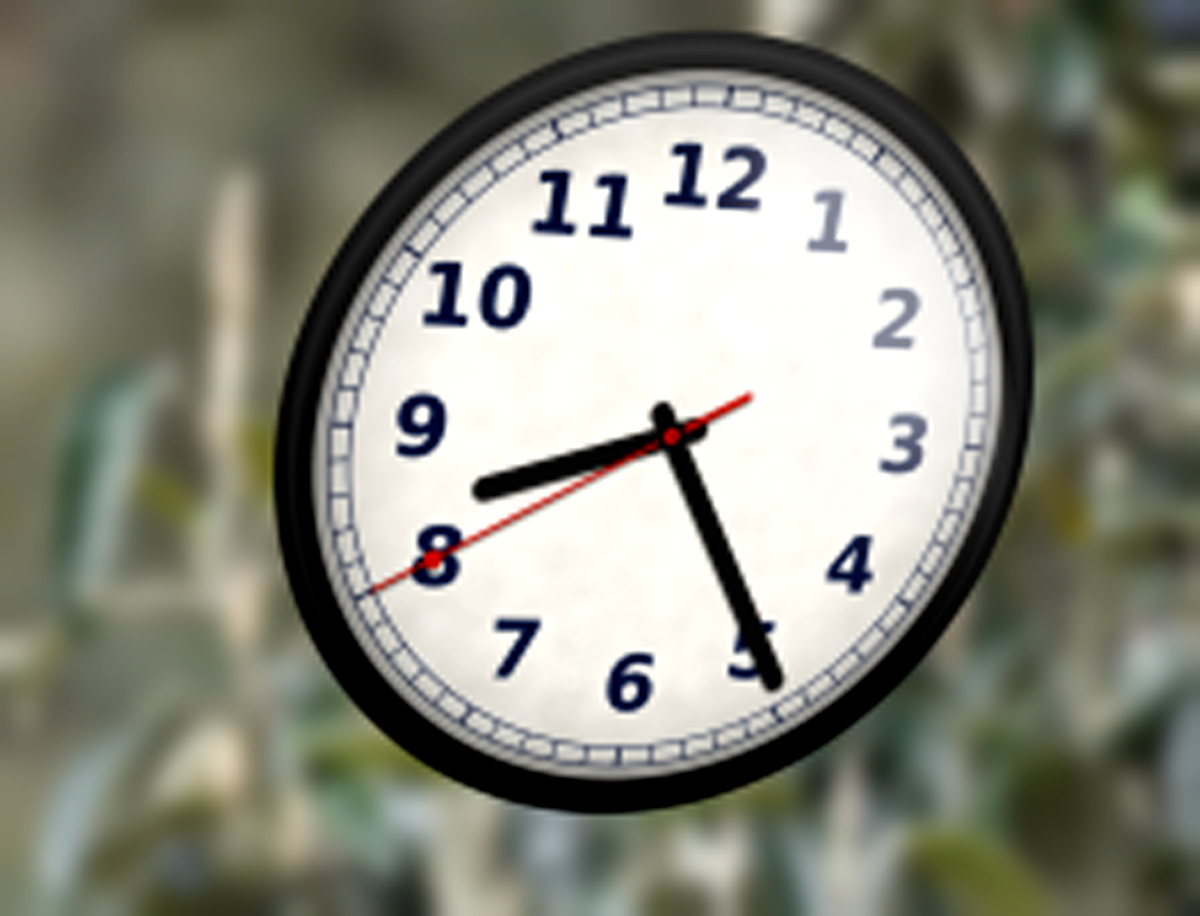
8.24.40
